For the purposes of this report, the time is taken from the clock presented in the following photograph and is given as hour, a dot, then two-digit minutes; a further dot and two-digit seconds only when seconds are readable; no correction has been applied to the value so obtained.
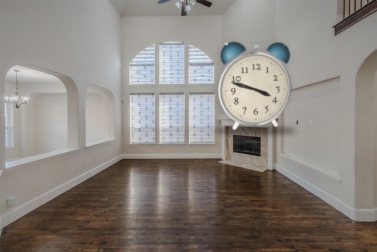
3.48
